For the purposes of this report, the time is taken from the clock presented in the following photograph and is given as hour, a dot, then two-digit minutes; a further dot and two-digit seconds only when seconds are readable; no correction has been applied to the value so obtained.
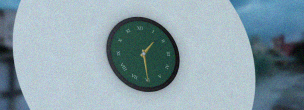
1.30
